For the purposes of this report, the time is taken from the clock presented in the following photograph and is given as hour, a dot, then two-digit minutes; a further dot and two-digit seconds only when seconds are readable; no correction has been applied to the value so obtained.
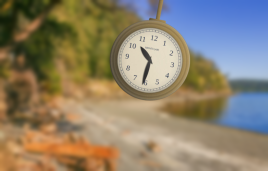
10.31
